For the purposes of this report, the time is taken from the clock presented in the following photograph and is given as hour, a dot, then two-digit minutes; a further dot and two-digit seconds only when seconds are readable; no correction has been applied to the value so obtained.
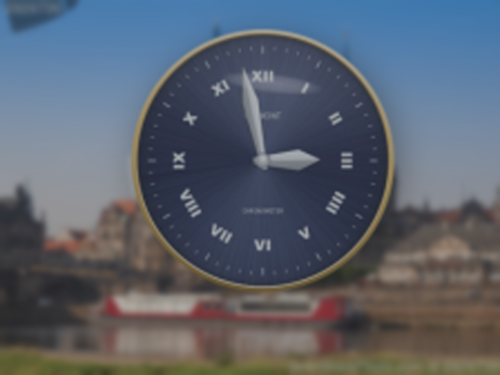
2.58
